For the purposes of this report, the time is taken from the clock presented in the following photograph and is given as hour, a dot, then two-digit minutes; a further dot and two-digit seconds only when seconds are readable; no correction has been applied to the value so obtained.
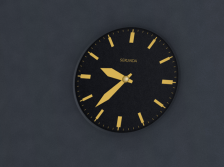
9.37
